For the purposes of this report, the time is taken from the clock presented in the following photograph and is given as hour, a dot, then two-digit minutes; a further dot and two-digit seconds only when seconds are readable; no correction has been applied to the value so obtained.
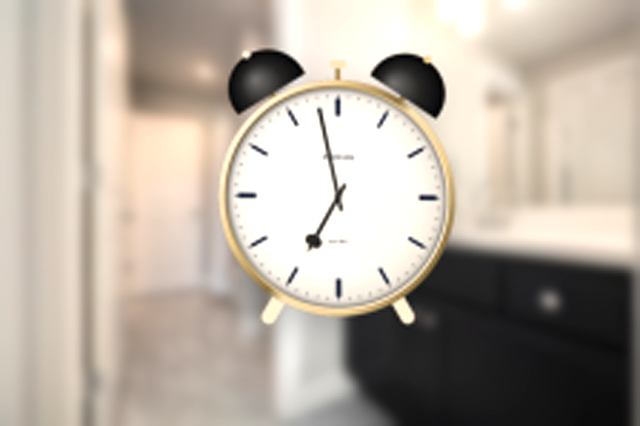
6.58
